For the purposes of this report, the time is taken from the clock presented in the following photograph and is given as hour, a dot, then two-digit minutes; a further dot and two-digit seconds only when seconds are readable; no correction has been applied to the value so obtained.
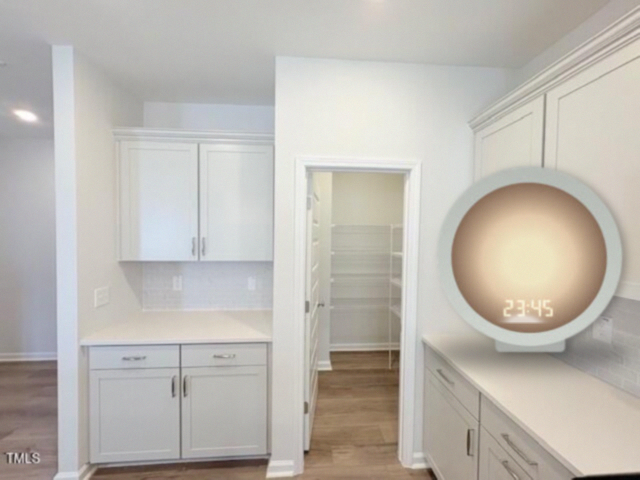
23.45
